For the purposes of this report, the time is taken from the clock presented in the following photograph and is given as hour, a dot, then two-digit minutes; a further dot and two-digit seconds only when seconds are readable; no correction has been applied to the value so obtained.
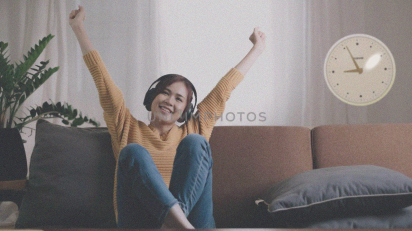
8.56
